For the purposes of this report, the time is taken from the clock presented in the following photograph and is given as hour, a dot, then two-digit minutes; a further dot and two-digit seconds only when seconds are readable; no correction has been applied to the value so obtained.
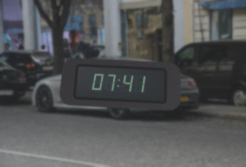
7.41
